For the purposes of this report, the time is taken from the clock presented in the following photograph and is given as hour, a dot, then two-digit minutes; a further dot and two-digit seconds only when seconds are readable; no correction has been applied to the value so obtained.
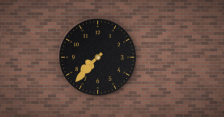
7.37
